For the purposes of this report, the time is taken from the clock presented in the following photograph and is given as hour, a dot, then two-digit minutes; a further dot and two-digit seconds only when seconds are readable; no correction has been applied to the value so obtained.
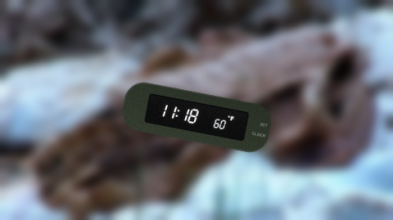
11.18
